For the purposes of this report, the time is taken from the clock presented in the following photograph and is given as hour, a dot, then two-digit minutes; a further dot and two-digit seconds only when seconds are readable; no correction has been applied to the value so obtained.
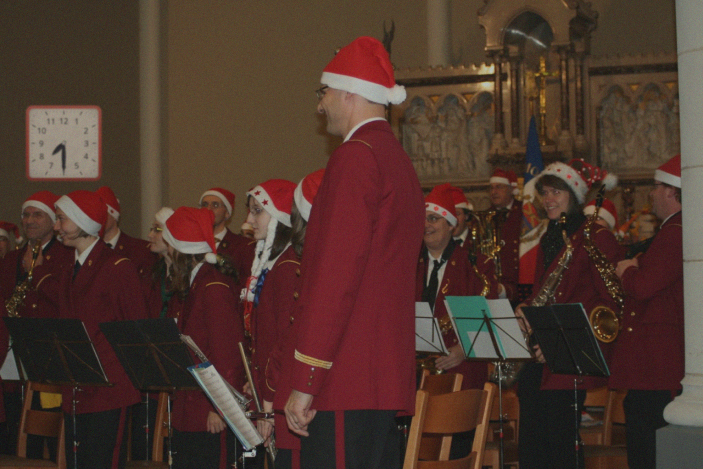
7.30
